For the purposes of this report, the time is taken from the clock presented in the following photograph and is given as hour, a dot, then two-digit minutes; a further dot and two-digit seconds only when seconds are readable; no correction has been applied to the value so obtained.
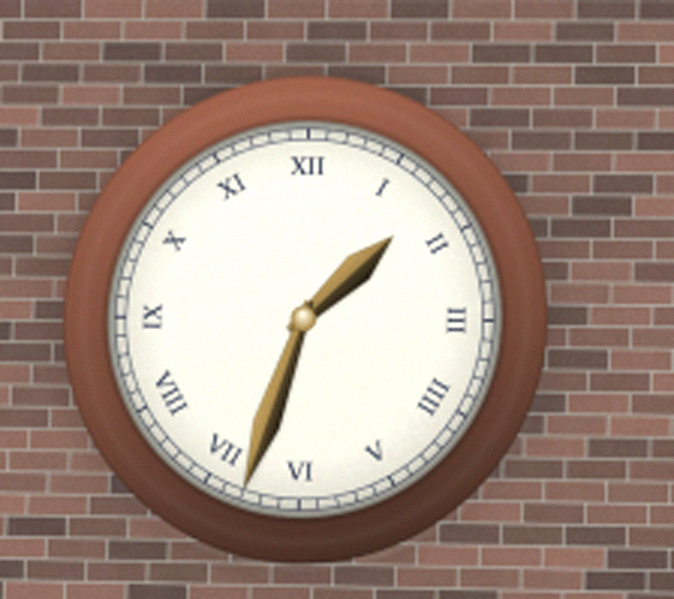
1.33
